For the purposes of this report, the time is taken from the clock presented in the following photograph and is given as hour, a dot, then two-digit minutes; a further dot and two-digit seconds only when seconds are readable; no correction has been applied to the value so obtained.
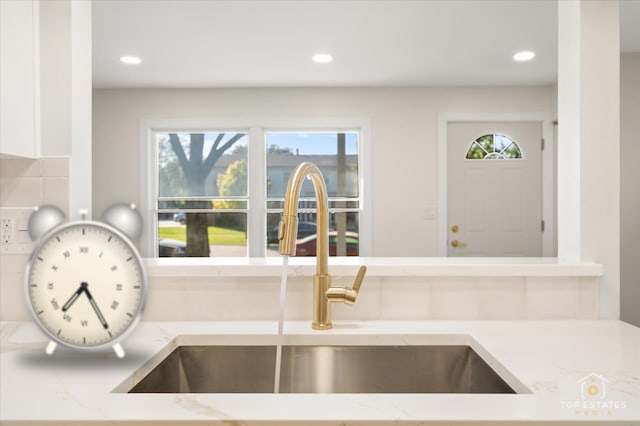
7.25
